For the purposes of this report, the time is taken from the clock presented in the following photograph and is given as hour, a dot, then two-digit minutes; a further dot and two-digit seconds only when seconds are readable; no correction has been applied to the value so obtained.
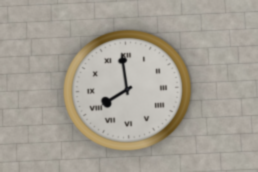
7.59
